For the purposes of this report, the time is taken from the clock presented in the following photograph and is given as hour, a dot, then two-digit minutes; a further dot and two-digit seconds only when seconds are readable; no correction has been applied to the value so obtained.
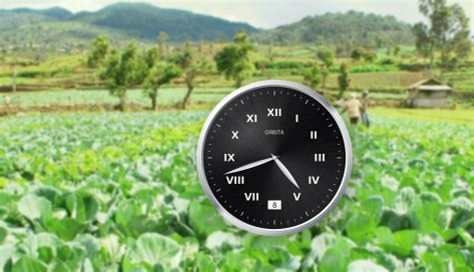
4.42
